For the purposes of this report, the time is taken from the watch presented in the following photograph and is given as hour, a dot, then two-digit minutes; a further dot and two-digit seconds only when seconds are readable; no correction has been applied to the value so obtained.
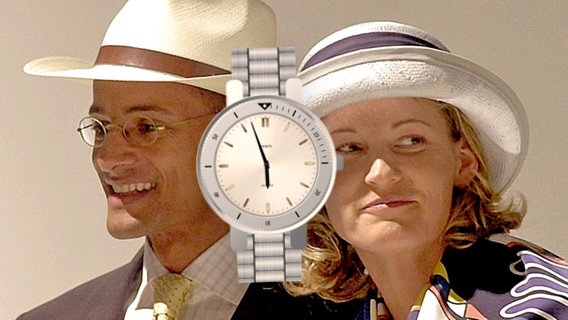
5.57
